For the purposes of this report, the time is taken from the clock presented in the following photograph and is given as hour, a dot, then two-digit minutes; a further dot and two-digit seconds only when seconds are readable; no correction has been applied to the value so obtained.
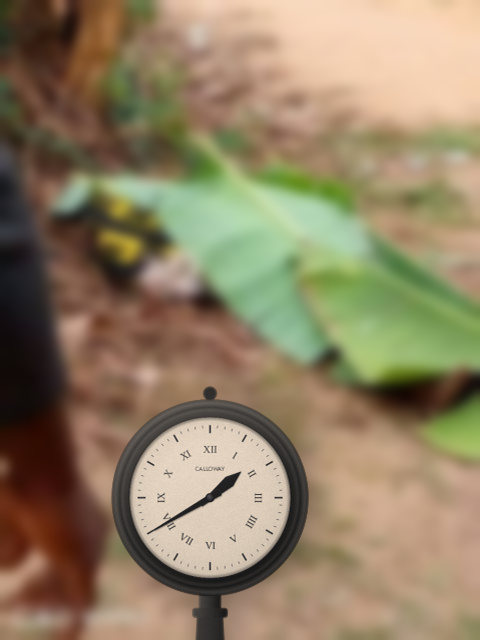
1.40
